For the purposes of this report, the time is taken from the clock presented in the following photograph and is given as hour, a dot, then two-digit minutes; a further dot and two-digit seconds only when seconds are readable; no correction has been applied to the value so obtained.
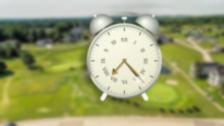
7.23
